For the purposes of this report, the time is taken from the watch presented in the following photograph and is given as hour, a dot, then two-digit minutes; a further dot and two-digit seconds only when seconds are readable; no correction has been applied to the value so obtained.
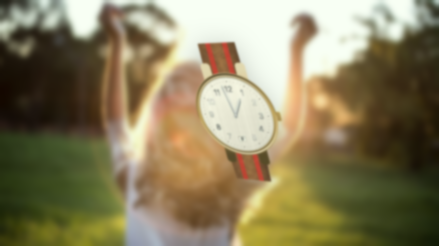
12.58
